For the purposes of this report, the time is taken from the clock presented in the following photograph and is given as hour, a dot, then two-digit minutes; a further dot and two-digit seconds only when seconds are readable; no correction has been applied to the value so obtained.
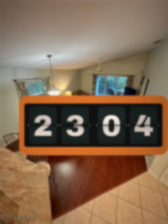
23.04
